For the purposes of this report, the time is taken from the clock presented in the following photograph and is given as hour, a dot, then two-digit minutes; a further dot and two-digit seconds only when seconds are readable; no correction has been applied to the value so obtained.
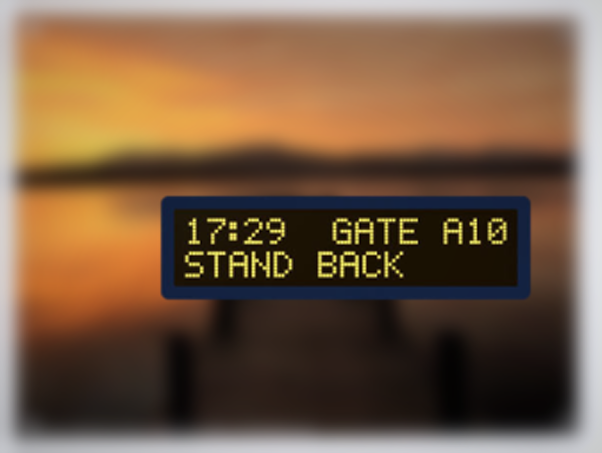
17.29
